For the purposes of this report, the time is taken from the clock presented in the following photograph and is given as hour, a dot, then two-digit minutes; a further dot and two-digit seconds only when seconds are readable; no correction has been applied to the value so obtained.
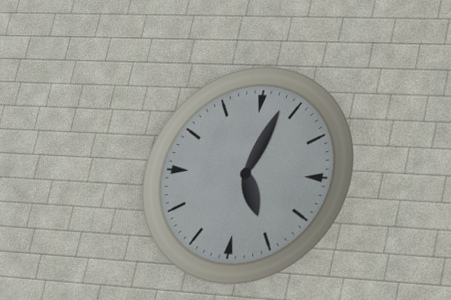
5.03
